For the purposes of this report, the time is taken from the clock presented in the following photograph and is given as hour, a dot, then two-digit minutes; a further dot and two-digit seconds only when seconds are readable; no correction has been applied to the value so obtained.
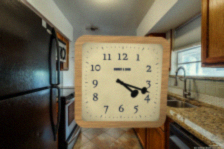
4.18
